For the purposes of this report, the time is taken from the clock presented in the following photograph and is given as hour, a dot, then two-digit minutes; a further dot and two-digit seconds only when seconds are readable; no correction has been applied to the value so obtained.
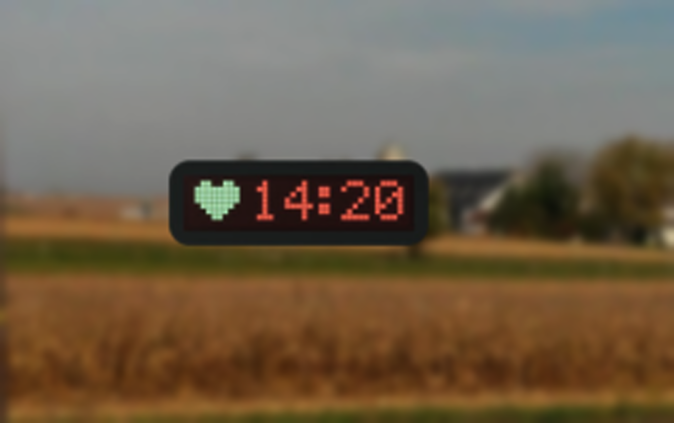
14.20
